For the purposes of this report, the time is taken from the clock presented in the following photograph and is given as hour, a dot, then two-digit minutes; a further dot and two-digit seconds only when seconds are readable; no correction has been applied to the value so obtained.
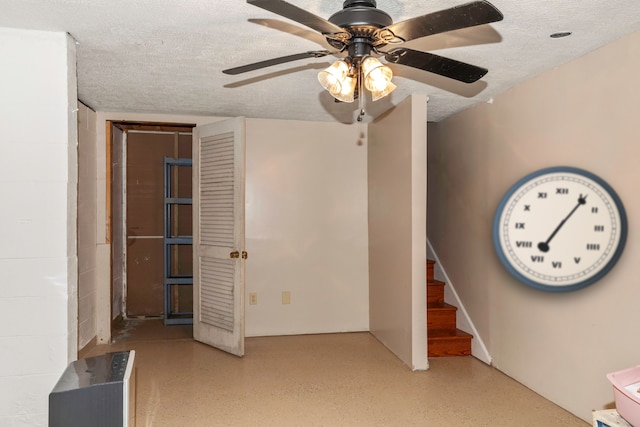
7.06
